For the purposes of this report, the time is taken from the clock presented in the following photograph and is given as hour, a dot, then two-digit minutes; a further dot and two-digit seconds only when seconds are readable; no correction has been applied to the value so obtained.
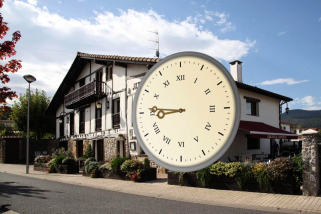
8.46
